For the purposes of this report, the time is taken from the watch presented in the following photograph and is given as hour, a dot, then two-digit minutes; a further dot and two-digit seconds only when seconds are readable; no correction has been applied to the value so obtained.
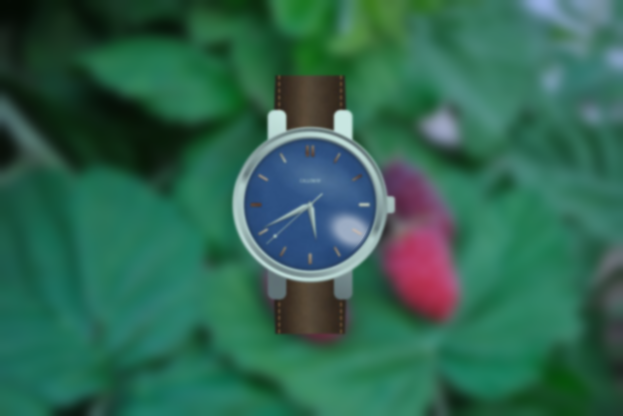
5.40.38
